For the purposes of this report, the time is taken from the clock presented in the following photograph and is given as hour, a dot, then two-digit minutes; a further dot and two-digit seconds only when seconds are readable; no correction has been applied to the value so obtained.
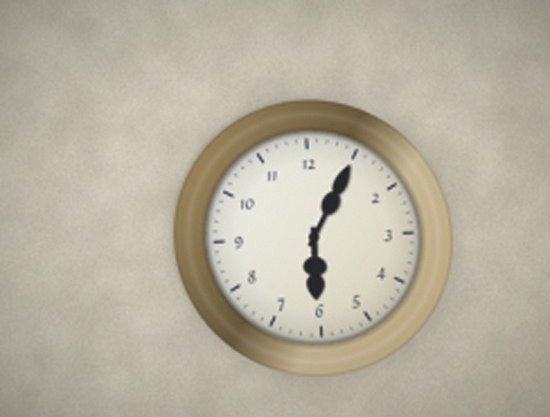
6.05
